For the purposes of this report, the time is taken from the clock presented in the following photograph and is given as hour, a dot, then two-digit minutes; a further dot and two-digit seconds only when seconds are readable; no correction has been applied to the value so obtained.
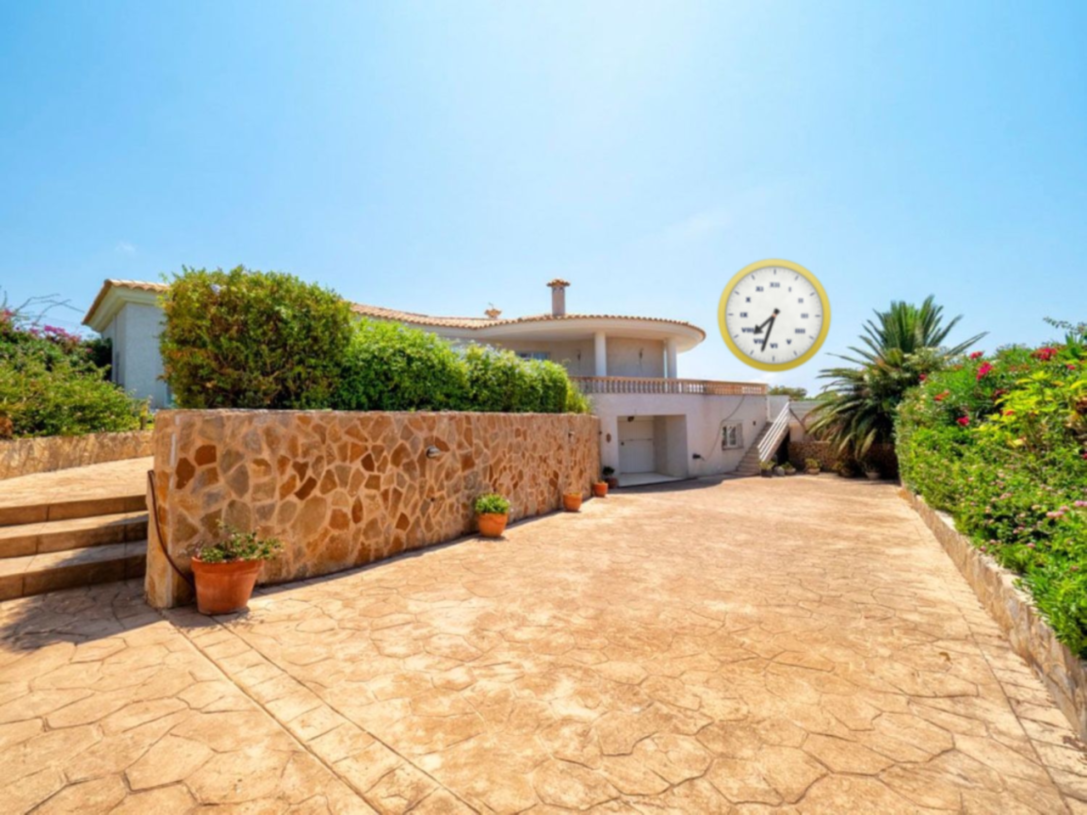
7.33
